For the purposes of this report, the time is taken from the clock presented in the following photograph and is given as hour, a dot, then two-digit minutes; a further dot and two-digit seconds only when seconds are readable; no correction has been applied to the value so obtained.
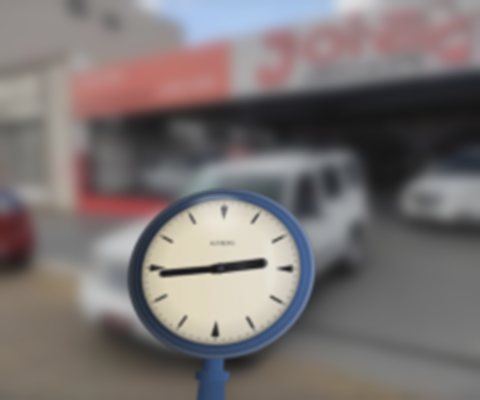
2.44
